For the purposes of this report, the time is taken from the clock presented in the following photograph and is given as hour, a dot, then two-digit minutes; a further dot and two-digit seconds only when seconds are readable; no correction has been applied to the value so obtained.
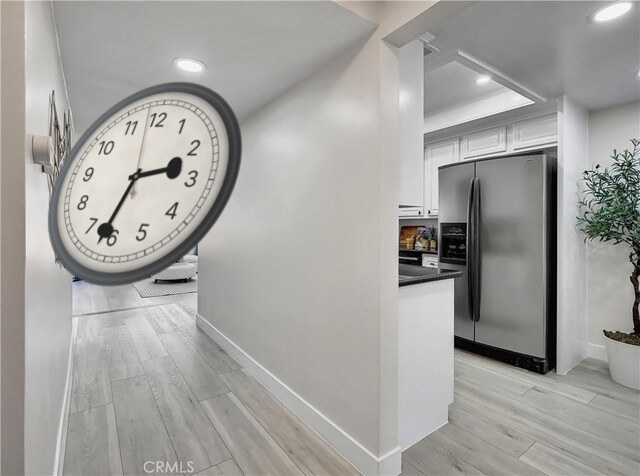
2.31.58
